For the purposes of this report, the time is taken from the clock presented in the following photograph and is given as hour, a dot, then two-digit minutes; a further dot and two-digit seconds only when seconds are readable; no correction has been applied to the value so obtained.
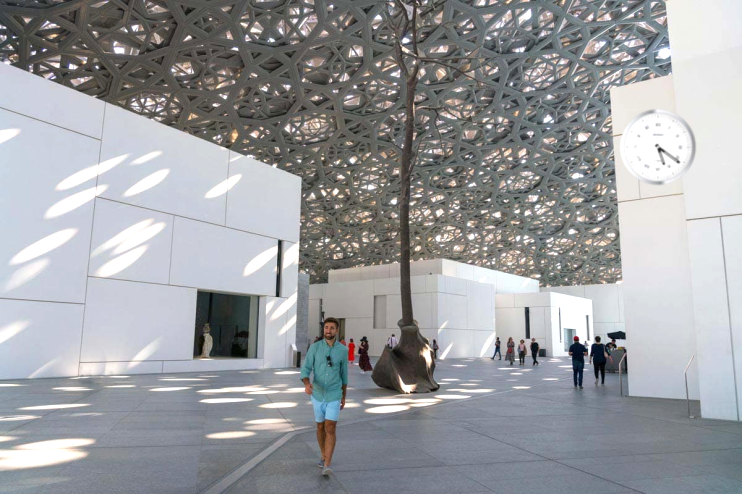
5.21
